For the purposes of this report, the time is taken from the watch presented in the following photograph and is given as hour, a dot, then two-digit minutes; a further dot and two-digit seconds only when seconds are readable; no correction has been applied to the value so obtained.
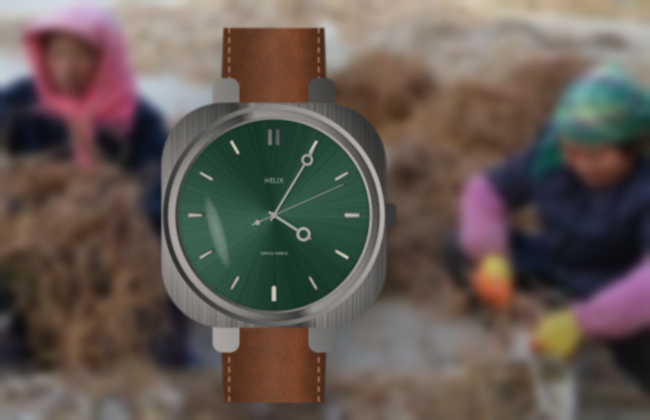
4.05.11
